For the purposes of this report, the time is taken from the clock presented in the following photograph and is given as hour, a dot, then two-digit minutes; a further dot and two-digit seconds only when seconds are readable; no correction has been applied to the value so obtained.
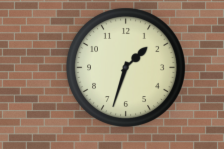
1.33
